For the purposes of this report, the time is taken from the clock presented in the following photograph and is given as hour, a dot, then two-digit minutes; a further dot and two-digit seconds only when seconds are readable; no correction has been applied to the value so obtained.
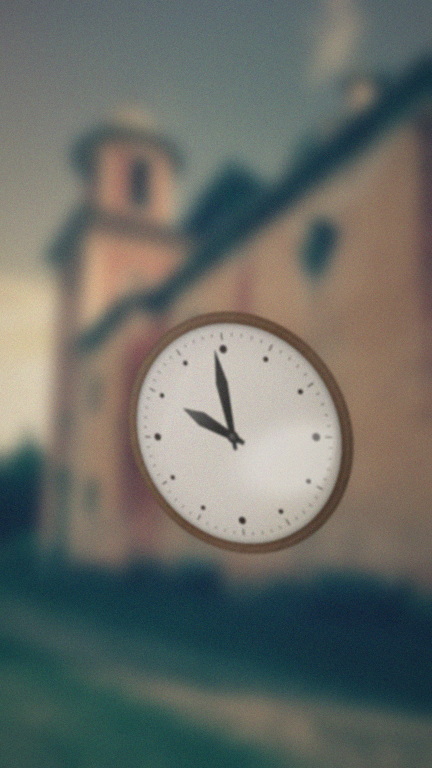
9.59
